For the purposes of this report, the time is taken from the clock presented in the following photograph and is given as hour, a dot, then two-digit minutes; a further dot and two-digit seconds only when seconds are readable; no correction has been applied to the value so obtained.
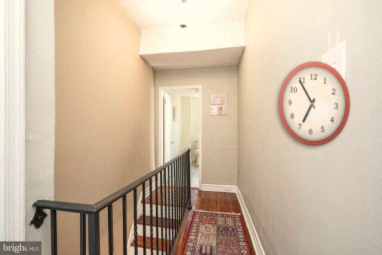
6.54
